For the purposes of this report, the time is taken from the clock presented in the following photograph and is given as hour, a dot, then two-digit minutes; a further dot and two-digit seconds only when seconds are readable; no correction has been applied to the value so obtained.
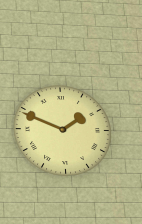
1.49
